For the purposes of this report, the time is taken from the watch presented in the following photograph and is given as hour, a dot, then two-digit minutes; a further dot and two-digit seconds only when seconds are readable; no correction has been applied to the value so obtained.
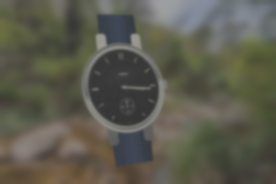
3.16
